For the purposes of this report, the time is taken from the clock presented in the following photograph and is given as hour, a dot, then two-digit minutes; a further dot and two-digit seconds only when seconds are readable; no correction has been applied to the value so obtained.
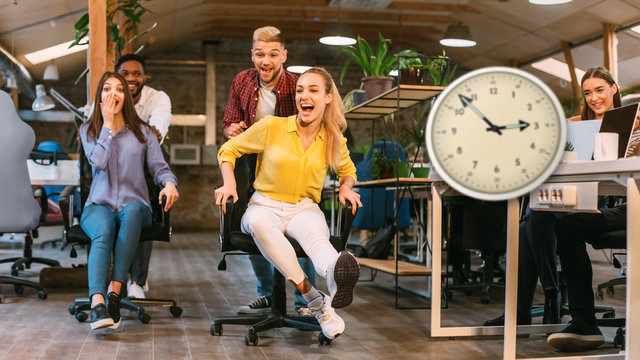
2.53
